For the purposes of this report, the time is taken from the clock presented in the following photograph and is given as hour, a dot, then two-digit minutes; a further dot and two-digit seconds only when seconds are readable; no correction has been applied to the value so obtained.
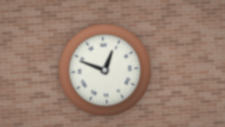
12.49
